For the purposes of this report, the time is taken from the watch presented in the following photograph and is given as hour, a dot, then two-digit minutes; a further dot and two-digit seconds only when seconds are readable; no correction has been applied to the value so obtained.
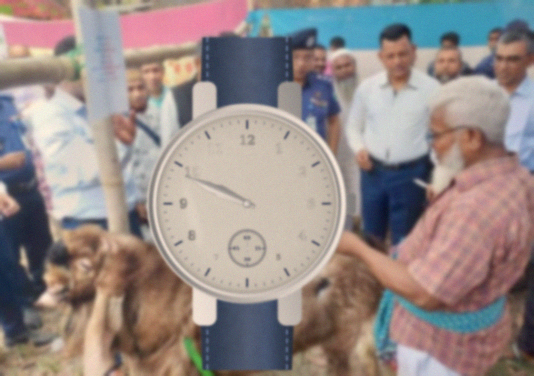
9.49
